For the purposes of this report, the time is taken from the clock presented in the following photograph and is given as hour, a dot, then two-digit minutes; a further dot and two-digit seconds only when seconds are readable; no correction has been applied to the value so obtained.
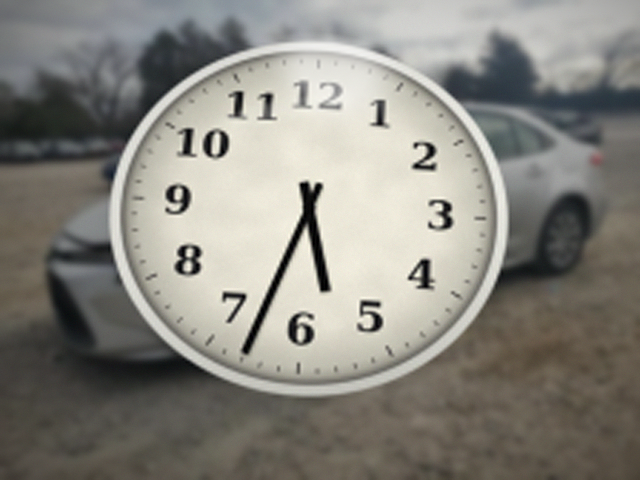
5.33
